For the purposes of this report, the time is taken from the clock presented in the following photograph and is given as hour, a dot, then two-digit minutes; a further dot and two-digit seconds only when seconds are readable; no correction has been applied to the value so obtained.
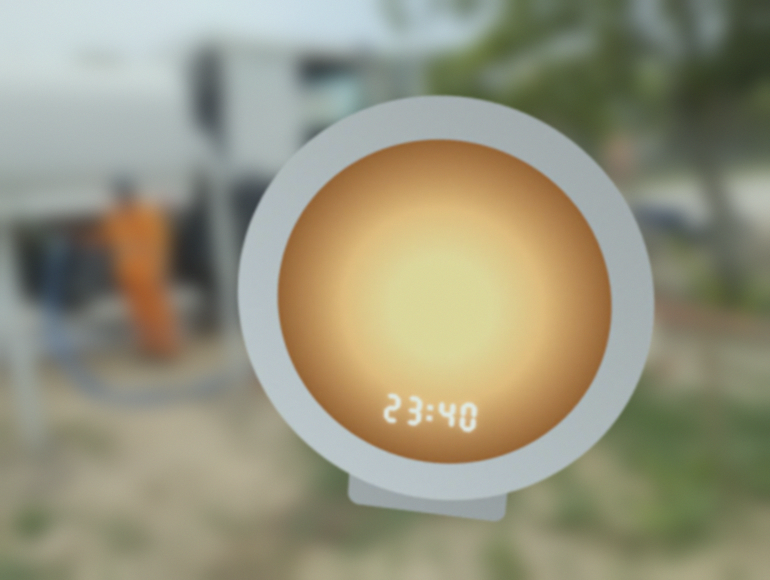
23.40
